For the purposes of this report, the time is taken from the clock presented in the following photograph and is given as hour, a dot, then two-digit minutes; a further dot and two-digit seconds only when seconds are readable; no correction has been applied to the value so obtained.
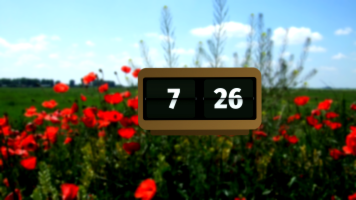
7.26
